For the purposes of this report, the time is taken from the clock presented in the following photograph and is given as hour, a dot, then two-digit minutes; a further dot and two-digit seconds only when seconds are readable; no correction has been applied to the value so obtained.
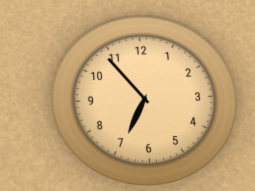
6.54
